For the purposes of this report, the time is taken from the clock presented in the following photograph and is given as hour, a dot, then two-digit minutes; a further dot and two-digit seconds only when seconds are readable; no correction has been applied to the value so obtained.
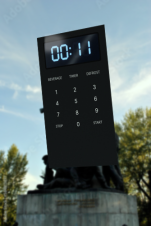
0.11
